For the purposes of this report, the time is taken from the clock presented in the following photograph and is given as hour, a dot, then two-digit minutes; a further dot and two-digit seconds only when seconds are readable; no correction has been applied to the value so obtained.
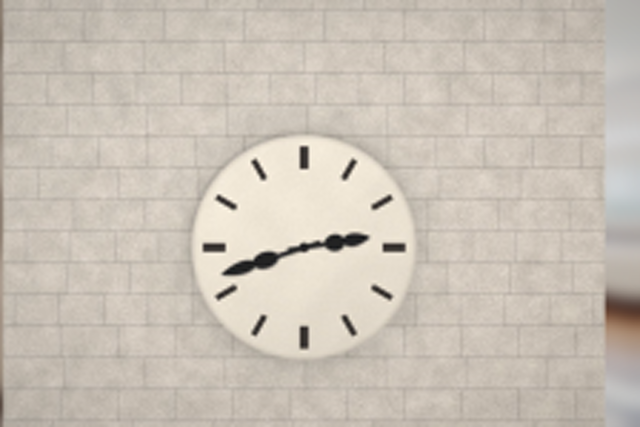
2.42
